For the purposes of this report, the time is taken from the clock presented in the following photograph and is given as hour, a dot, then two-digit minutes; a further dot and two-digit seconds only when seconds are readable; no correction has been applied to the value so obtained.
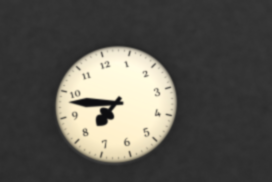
7.48
